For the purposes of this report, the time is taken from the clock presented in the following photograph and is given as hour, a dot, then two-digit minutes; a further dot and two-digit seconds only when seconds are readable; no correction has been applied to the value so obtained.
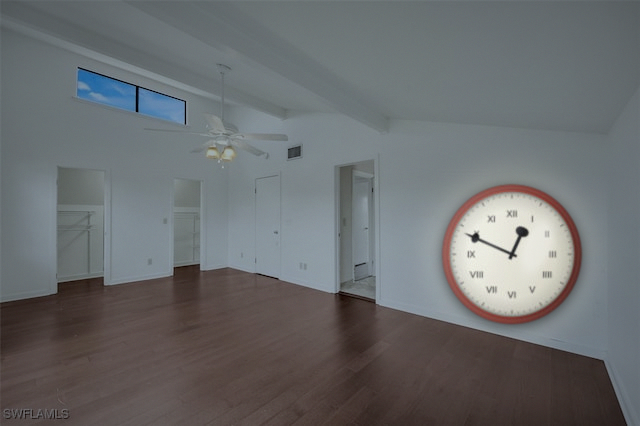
12.49
